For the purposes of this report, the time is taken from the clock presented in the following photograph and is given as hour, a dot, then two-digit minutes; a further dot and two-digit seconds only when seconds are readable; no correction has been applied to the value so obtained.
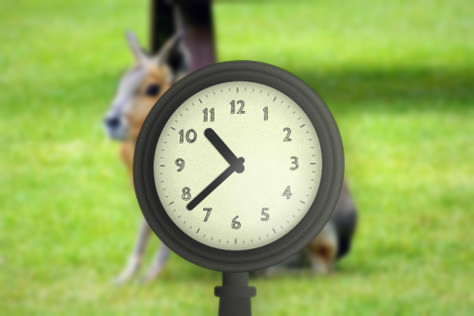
10.38
